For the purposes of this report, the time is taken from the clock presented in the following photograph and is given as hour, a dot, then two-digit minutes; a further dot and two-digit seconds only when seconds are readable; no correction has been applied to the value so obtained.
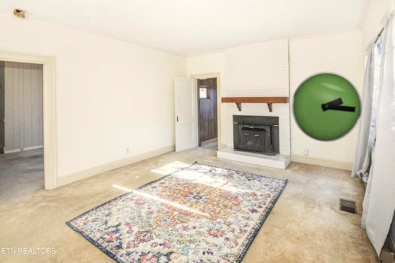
2.16
